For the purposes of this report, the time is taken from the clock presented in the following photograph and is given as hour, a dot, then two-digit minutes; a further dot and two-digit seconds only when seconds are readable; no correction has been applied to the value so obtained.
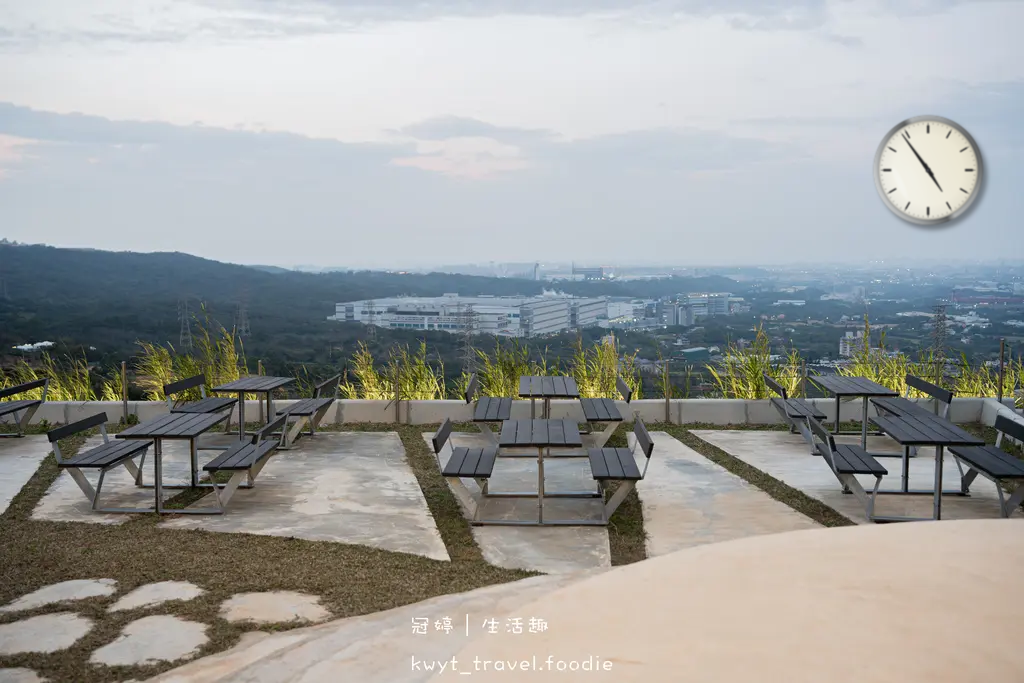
4.54
